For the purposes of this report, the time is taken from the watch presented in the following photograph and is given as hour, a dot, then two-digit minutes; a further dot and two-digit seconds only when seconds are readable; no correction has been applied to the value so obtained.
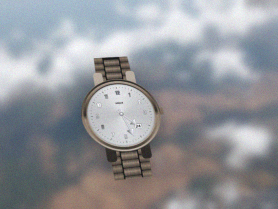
4.27
